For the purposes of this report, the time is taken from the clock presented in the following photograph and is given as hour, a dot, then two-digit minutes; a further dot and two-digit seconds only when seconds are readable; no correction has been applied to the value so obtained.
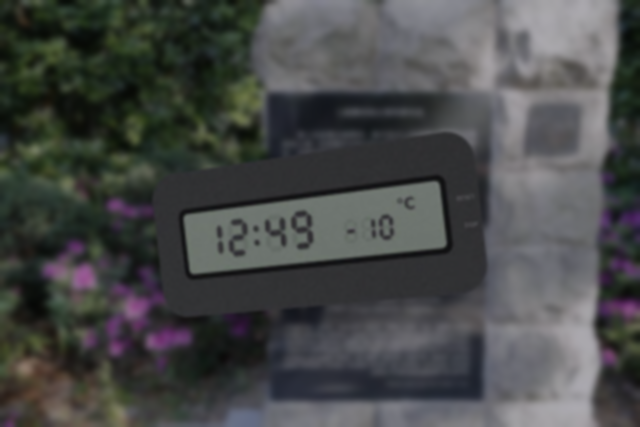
12.49
